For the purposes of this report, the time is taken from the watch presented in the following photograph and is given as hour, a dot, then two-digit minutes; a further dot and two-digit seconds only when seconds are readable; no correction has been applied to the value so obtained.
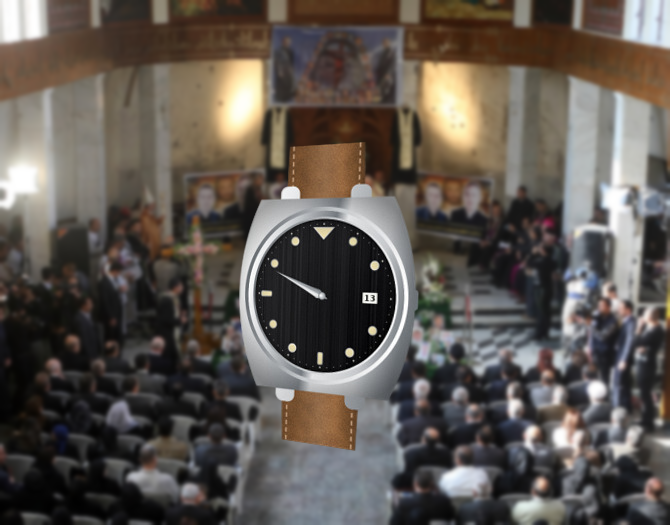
9.49
